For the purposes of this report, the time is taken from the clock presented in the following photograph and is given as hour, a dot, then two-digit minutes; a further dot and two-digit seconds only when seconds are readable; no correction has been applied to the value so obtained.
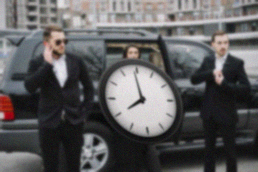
7.59
